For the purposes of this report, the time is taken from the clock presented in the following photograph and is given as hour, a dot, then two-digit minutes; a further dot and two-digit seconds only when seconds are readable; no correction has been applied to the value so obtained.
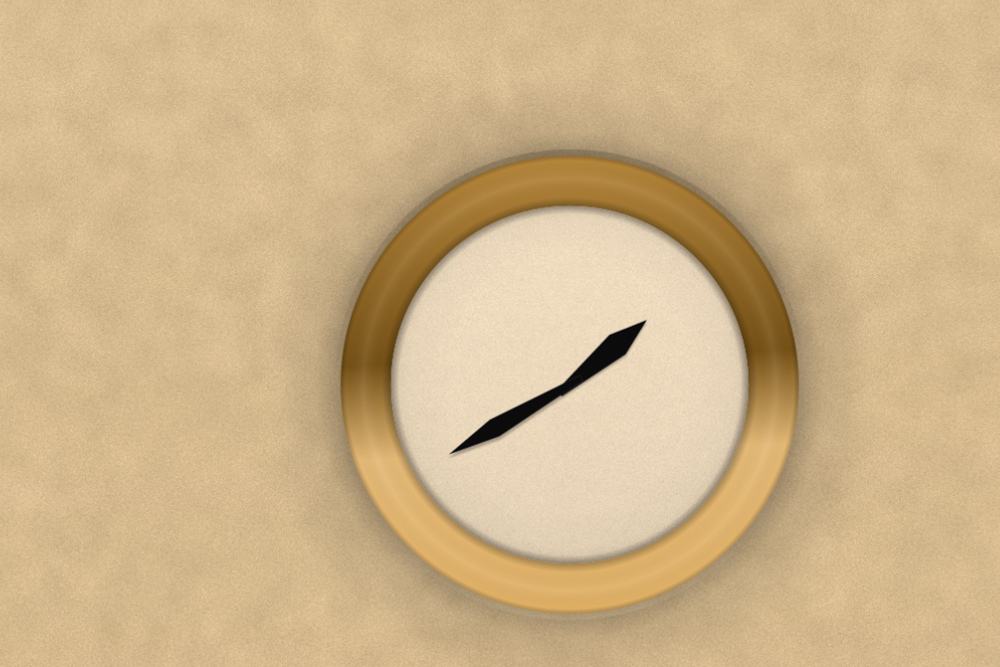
1.40
